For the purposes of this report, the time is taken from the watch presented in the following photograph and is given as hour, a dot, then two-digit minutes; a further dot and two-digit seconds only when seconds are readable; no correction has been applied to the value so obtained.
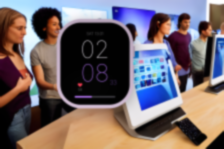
2.08
